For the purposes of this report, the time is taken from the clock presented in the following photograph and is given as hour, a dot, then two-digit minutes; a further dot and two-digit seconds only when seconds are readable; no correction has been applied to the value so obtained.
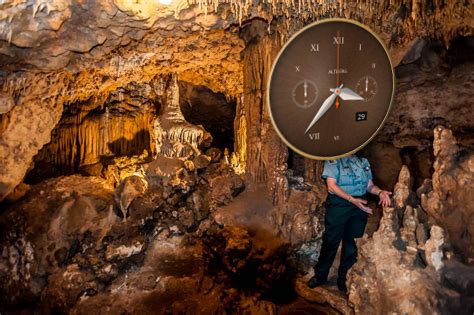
3.37
